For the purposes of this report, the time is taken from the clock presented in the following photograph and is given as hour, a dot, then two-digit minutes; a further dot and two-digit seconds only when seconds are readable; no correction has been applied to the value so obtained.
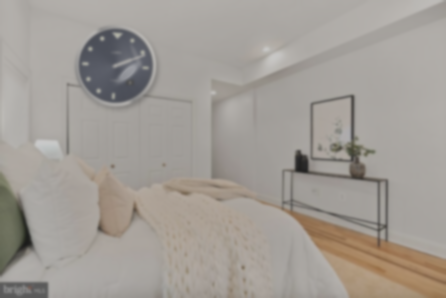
2.11
